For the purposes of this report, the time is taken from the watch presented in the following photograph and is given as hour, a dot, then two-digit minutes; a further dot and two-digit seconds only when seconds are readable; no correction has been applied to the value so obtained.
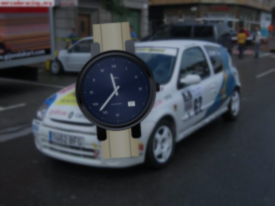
11.37
